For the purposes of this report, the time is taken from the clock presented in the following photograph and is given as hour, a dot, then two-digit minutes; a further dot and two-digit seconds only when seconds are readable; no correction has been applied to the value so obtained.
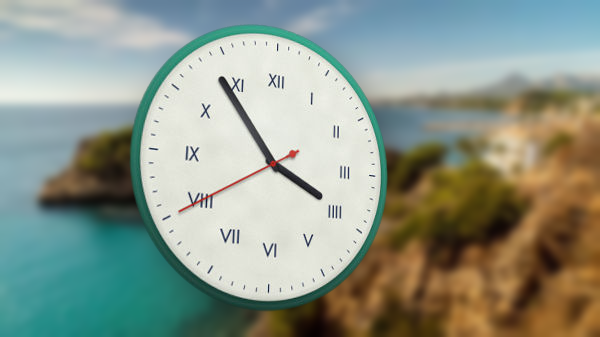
3.53.40
